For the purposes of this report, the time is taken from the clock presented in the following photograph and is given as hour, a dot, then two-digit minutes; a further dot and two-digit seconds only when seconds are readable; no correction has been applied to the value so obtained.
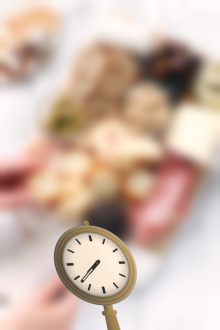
7.38
